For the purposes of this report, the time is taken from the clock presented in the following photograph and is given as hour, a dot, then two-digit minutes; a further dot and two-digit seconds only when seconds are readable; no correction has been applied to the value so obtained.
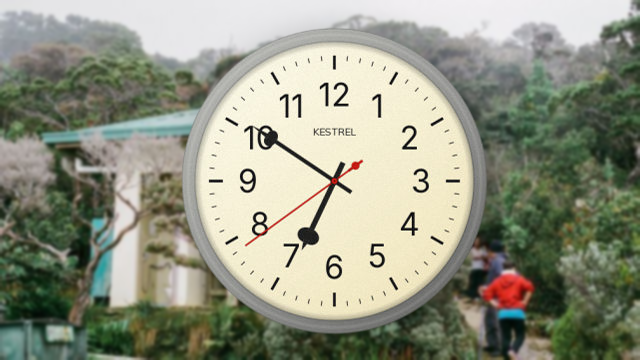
6.50.39
